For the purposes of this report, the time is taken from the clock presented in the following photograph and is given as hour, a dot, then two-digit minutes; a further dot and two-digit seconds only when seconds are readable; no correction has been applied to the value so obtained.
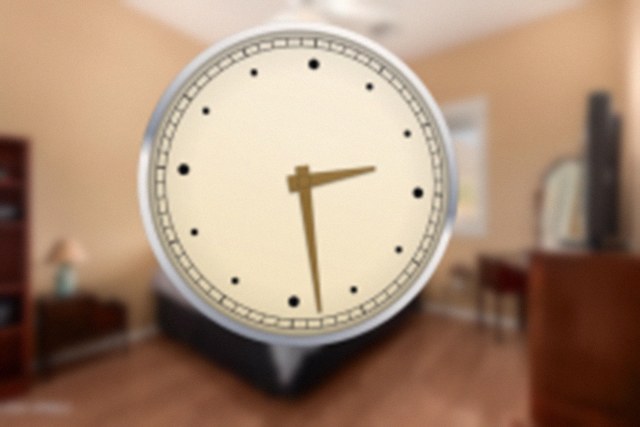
2.28
